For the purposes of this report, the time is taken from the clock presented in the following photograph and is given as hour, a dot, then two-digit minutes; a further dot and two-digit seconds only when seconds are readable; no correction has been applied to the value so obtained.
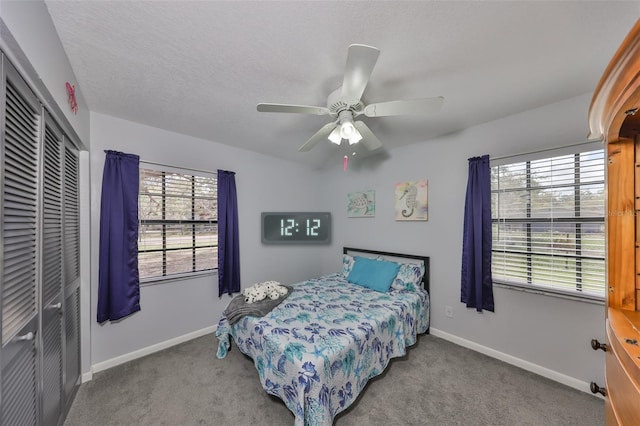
12.12
